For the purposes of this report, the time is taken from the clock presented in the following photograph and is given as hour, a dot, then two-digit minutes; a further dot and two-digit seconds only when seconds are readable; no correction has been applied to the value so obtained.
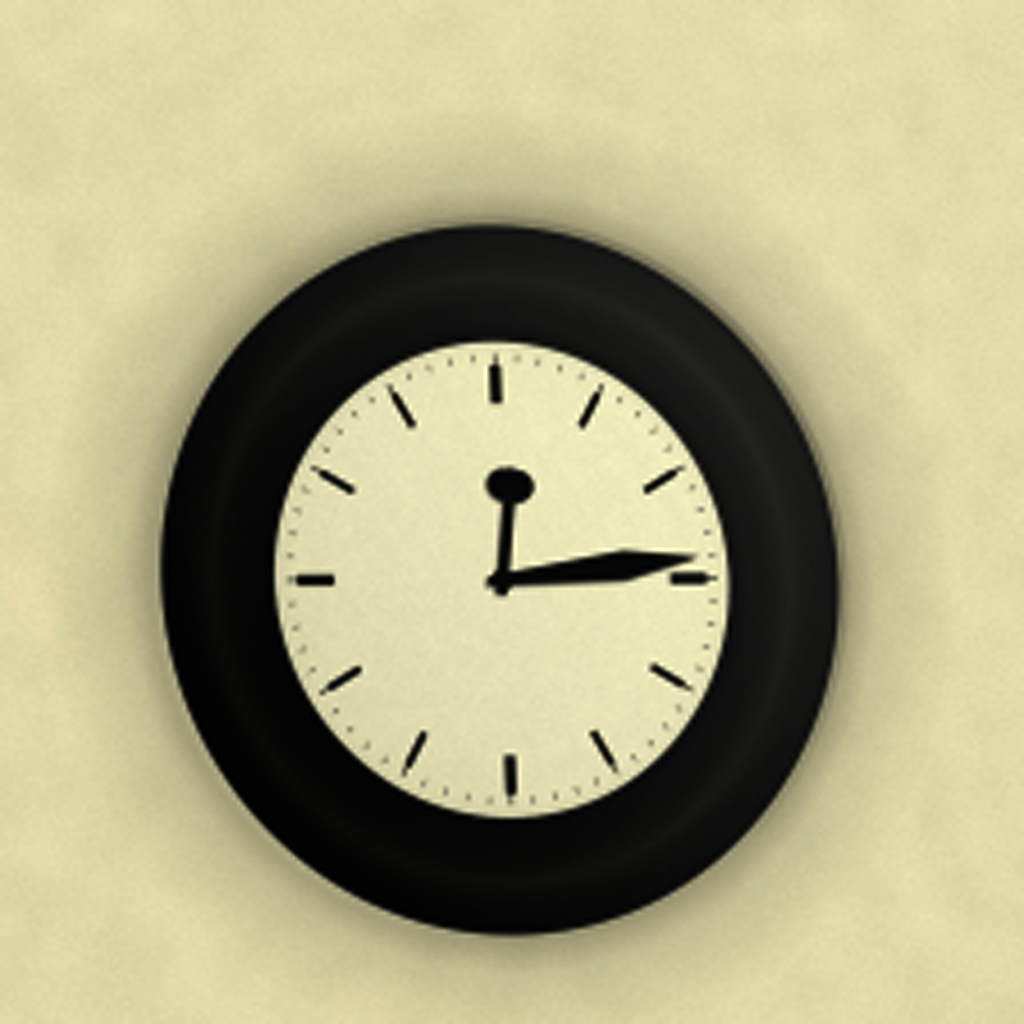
12.14
